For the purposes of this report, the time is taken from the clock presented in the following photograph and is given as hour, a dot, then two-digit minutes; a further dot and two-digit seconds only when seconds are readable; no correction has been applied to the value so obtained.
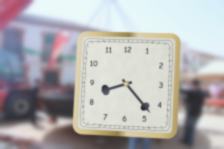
8.23
